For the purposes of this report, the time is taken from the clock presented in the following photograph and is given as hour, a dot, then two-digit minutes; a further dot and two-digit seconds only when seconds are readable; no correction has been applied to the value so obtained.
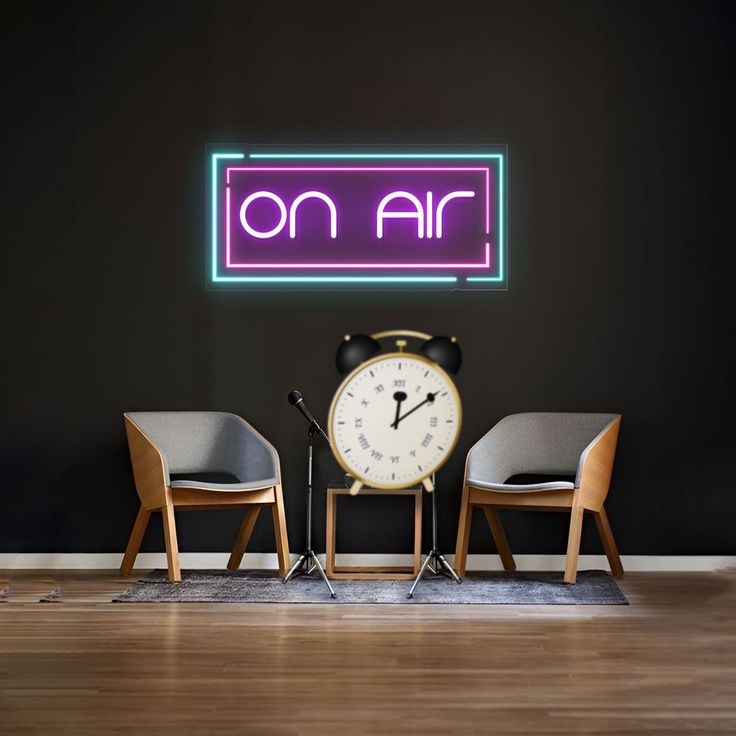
12.09
